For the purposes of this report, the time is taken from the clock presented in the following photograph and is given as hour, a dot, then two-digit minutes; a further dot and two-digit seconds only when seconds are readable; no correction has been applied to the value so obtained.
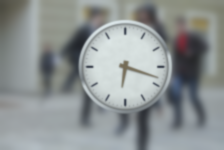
6.18
